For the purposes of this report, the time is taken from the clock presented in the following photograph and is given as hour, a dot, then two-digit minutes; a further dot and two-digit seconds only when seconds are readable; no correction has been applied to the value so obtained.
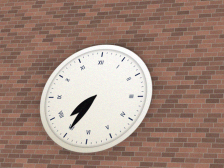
7.35
